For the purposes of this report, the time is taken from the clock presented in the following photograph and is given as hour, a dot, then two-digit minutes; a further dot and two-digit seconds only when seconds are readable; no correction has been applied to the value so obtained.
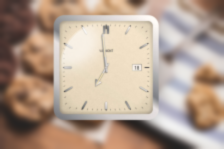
6.59
